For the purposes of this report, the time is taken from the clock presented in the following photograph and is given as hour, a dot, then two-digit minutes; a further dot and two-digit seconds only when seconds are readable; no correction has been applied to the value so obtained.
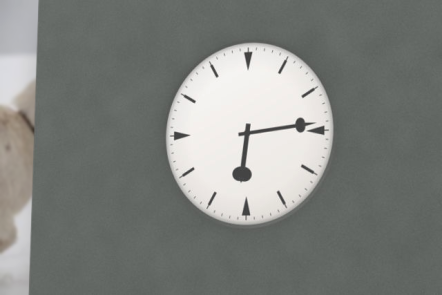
6.14
